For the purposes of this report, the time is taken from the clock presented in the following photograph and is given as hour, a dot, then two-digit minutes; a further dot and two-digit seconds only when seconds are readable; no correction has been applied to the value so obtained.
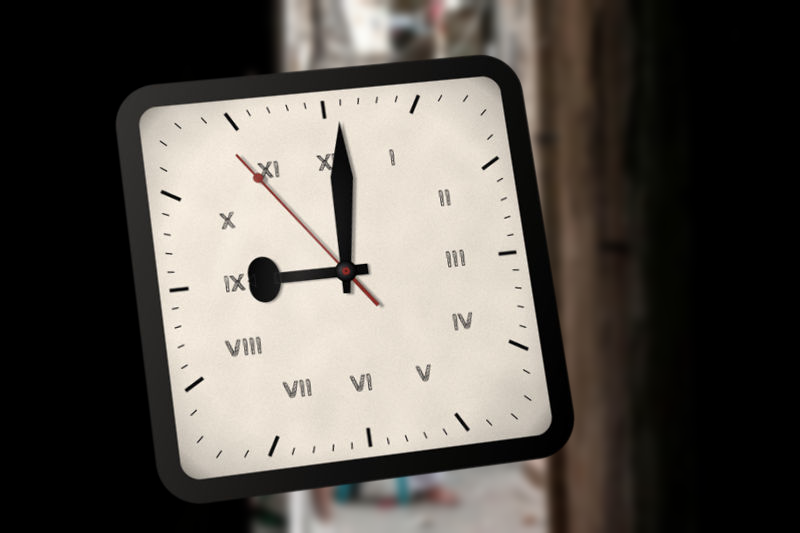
9.00.54
